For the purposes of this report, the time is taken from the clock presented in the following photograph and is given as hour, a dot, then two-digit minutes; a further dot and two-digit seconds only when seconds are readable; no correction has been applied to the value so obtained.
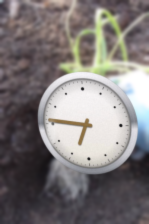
6.46
